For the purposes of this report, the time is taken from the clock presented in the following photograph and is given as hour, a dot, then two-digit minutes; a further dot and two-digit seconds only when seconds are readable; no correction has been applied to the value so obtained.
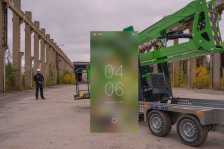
4.06
